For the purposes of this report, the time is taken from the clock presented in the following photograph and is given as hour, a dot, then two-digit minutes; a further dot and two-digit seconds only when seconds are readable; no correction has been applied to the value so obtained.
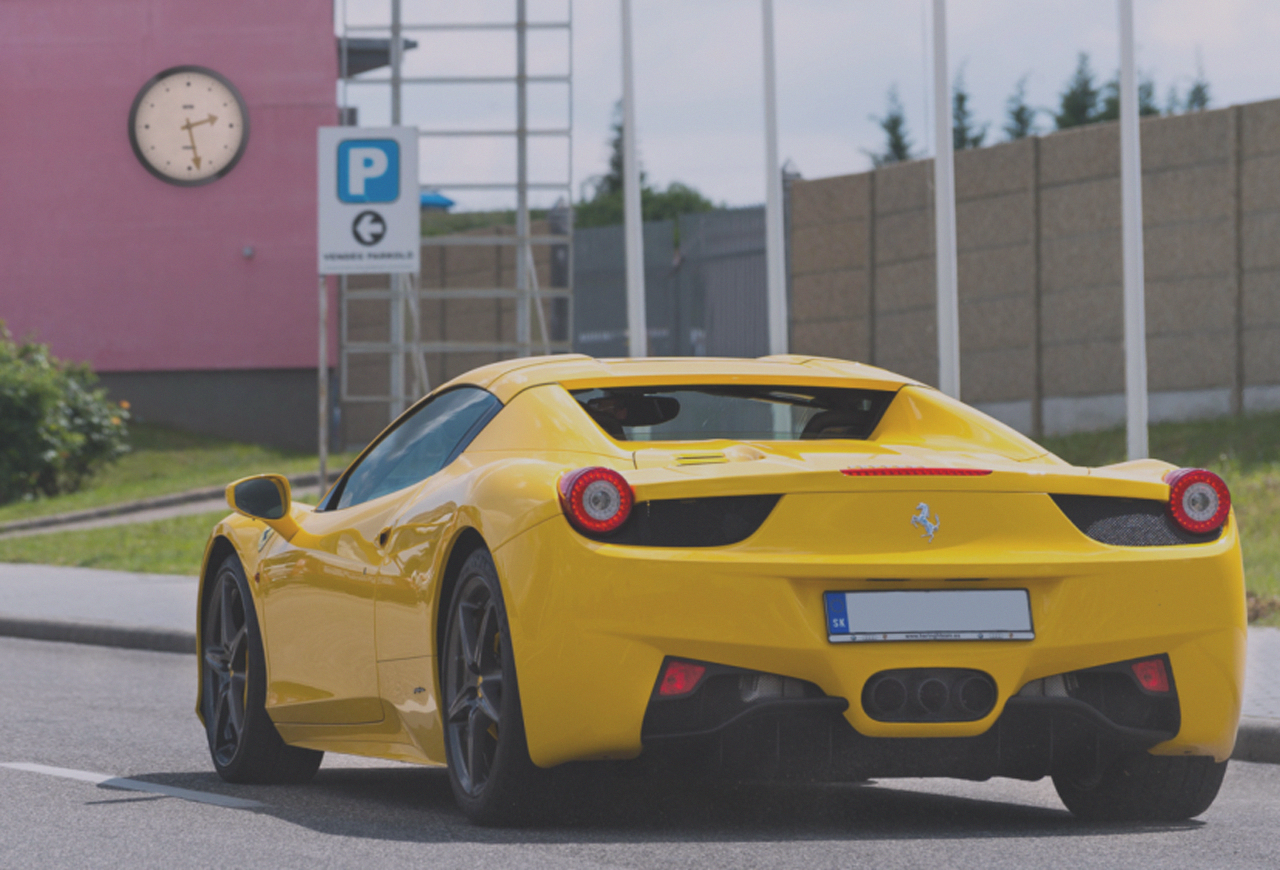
2.28
